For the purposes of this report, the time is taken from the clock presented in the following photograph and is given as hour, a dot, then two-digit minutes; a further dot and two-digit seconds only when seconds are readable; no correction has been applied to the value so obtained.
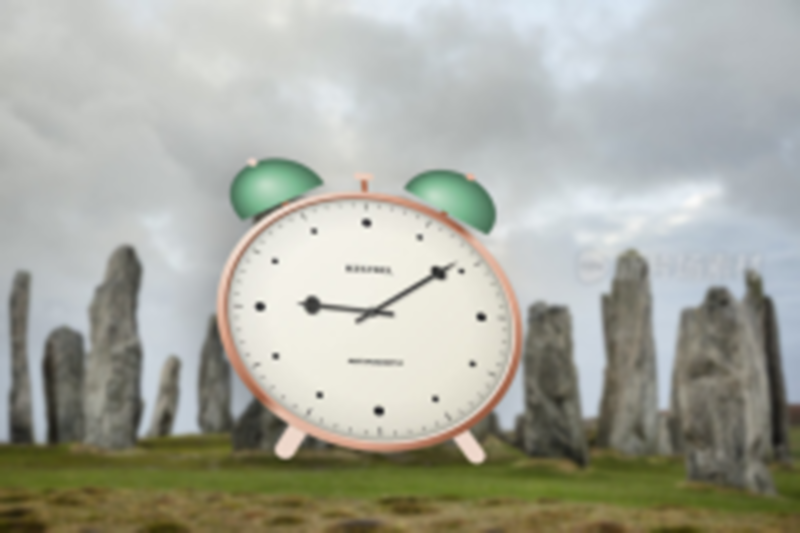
9.09
